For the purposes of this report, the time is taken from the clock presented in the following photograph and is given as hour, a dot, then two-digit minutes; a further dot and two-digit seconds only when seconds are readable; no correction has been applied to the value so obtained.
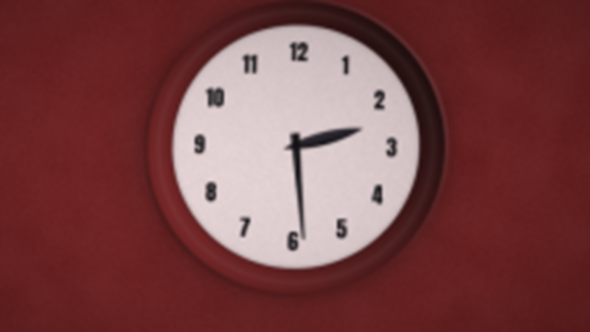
2.29
